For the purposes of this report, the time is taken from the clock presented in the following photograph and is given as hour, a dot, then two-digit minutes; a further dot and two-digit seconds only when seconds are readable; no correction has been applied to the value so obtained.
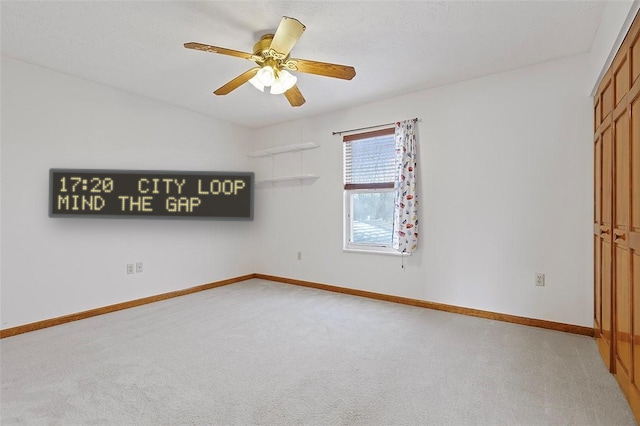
17.20
